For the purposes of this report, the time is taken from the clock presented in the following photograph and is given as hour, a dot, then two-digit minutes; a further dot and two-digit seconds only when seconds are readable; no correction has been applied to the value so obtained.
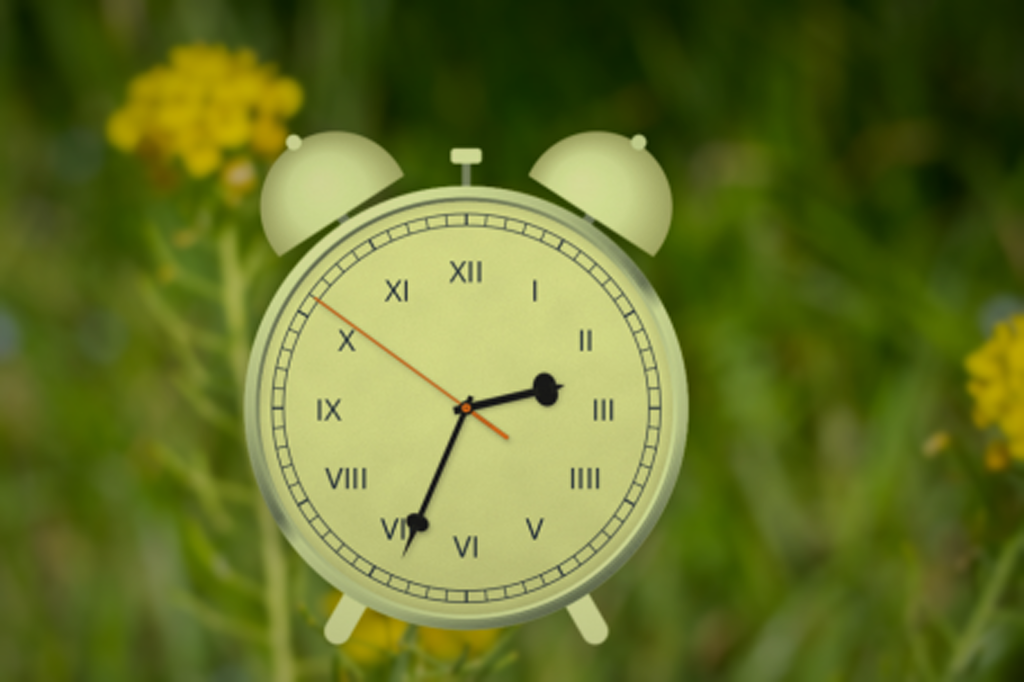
2.33.51
